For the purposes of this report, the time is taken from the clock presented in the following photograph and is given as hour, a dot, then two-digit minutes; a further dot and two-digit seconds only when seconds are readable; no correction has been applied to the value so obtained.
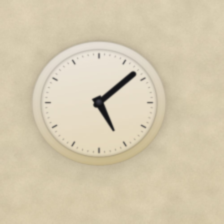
5.08
